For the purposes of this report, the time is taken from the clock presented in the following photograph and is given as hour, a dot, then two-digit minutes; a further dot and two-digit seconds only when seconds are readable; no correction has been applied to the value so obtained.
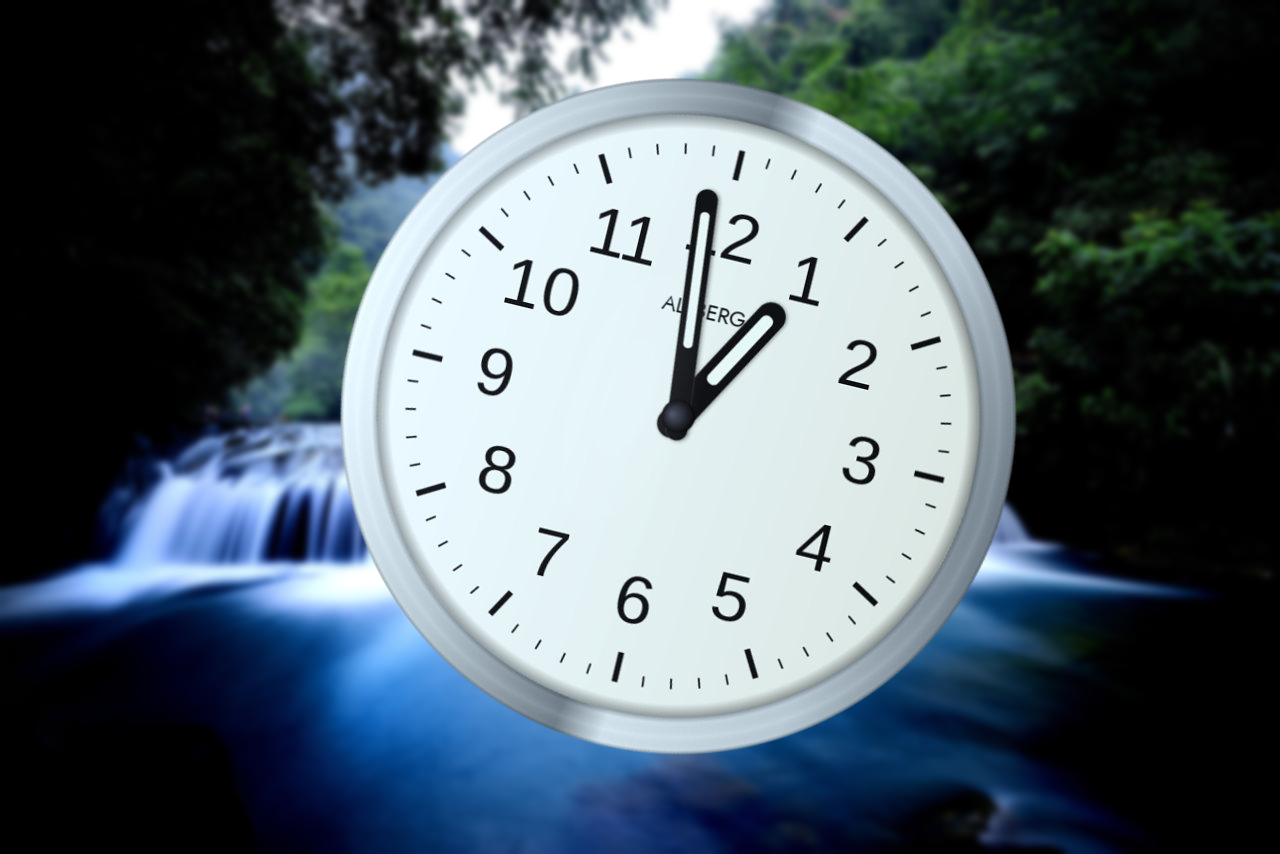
12.59
